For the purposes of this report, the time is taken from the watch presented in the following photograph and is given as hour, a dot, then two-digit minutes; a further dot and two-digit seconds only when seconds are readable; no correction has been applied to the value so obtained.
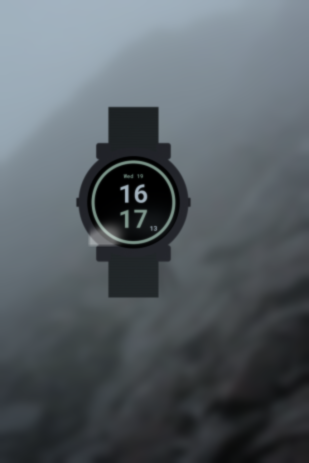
16.17
